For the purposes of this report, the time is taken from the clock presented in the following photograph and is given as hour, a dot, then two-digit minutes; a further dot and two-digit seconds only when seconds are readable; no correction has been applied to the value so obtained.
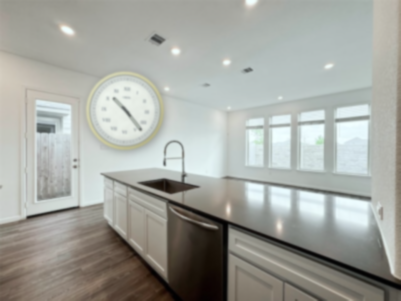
10.23
